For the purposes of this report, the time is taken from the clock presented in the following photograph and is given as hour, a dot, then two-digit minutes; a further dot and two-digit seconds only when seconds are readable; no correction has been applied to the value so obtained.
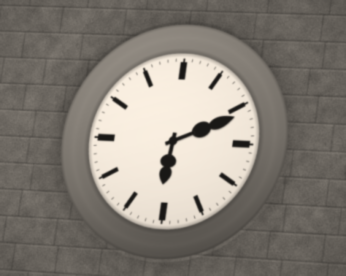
6.11
